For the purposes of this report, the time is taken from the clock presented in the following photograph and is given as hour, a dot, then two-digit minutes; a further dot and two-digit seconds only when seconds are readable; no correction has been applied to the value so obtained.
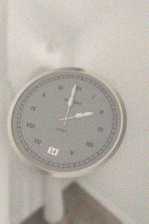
1.59
